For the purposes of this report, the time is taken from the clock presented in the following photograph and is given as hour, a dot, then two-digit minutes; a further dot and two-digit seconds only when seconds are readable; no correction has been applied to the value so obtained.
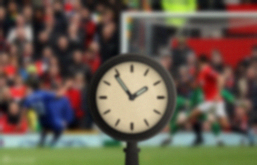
1.54
